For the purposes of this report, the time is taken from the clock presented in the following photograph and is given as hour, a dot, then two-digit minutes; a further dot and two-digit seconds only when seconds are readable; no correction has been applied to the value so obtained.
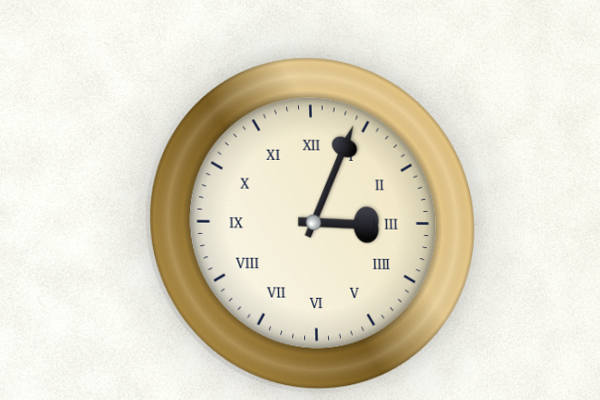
3.04
